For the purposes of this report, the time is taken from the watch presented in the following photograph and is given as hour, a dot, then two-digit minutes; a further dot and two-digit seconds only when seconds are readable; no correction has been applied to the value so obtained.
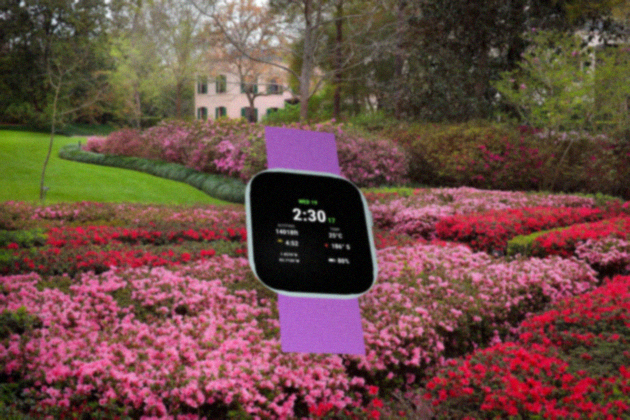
2.30
